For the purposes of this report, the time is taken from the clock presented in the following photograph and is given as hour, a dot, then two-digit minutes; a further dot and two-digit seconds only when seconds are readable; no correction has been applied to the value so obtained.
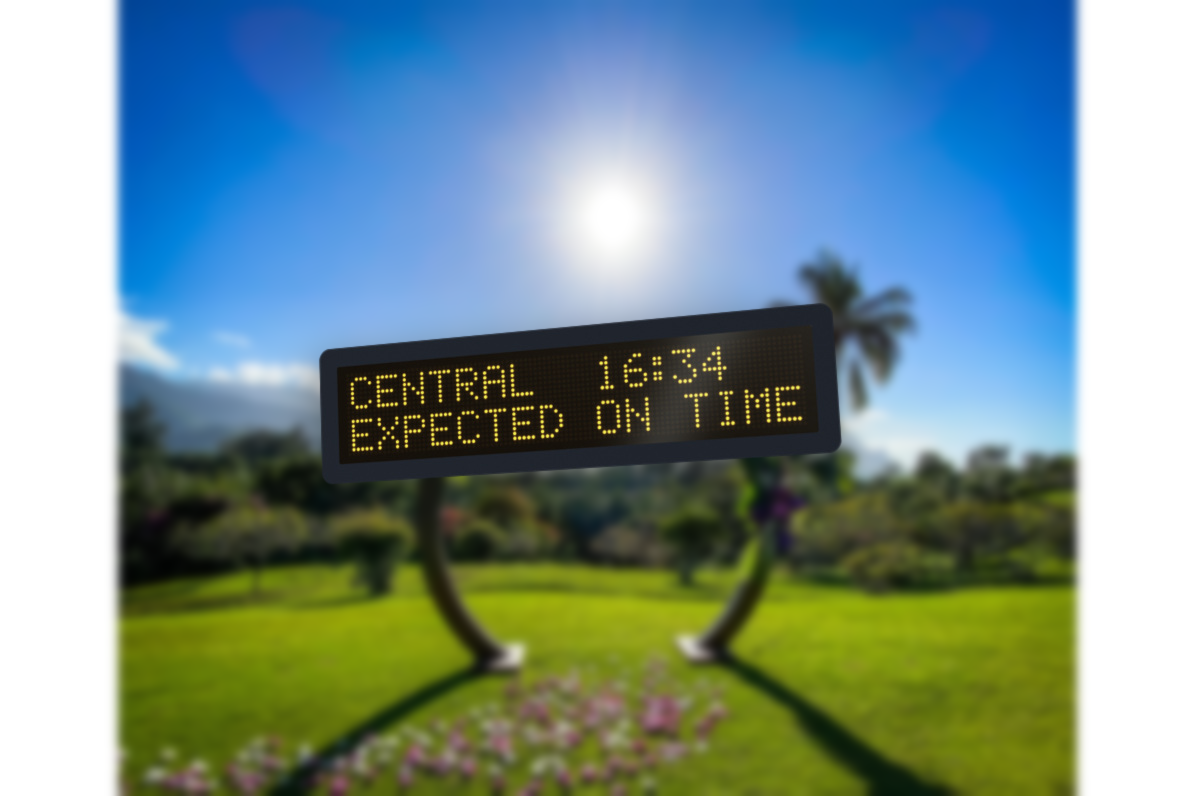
16.34
